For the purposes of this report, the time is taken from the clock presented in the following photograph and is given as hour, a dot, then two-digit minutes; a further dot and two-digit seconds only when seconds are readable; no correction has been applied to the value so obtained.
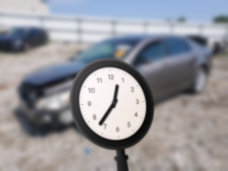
12.37
